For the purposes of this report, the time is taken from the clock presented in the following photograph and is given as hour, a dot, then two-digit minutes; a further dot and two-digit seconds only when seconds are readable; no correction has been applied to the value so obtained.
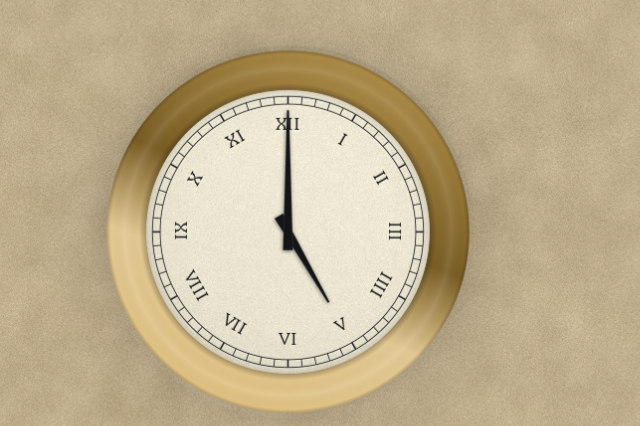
5.00
